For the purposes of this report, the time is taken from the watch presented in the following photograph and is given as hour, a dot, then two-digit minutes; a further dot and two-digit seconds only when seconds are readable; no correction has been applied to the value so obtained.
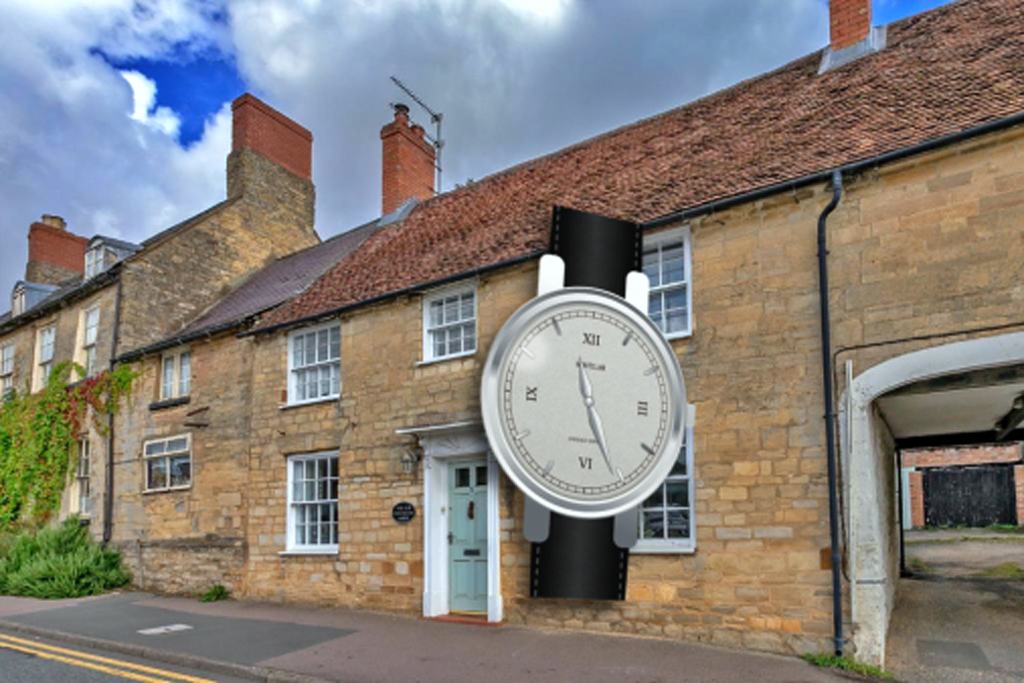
11.26
